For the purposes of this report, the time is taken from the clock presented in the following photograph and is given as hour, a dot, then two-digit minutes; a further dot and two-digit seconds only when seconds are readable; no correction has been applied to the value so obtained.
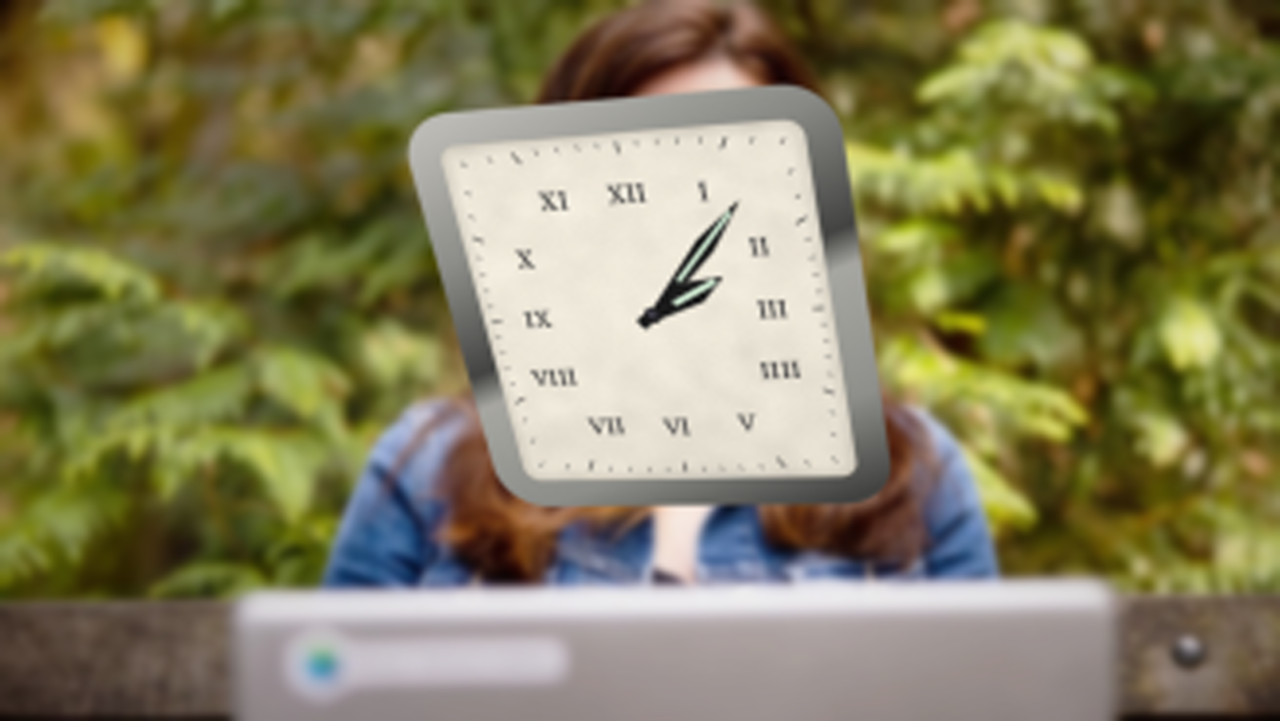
2.07
